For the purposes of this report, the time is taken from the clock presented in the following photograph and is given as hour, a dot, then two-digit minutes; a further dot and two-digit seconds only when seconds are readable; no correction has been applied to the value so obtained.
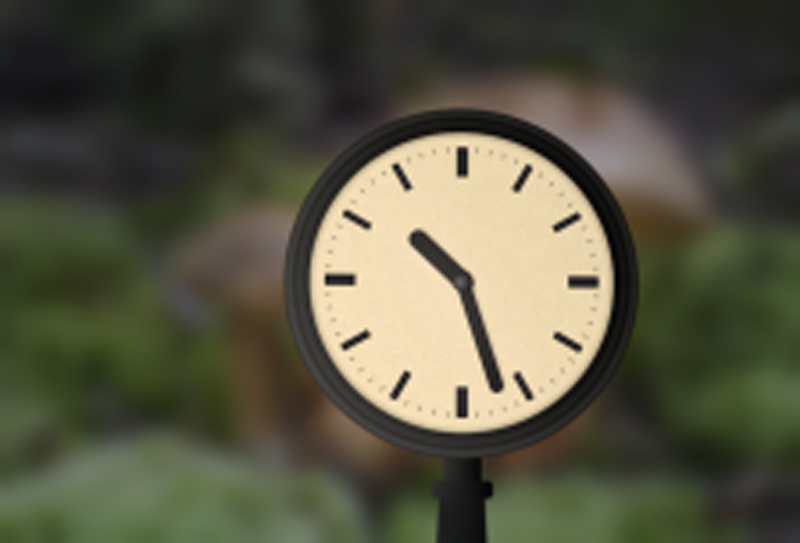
10.27
